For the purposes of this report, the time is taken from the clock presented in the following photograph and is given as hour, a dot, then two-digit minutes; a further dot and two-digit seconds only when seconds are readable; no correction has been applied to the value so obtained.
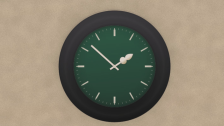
1.52
